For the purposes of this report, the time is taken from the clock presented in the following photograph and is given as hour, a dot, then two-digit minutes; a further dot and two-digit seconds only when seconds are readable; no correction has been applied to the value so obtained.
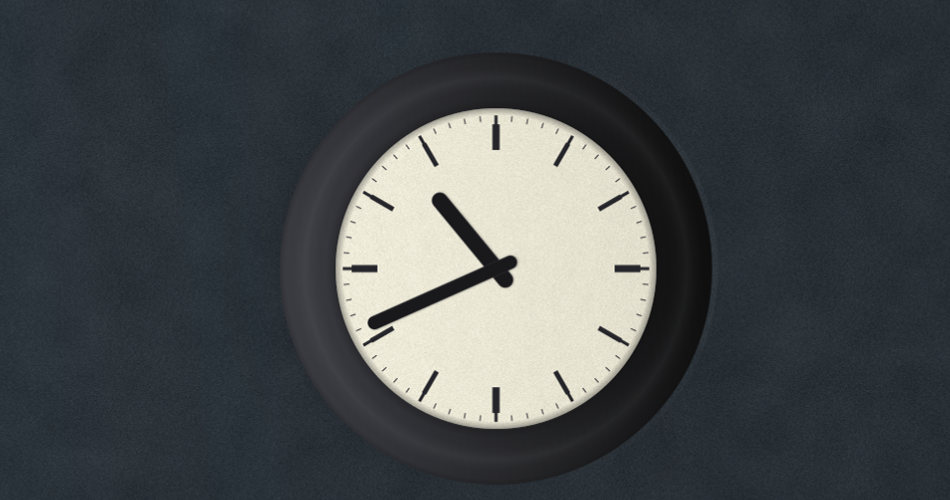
10.41
